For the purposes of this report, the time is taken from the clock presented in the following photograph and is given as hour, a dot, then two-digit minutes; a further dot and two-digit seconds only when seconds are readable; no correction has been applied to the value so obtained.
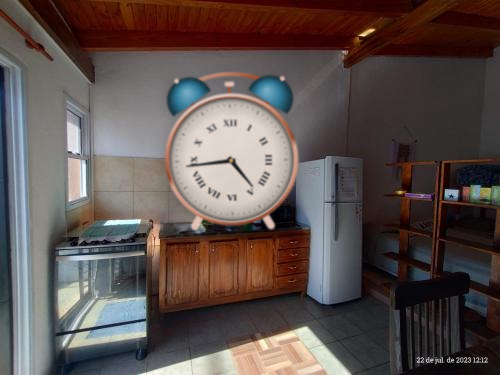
4.44
